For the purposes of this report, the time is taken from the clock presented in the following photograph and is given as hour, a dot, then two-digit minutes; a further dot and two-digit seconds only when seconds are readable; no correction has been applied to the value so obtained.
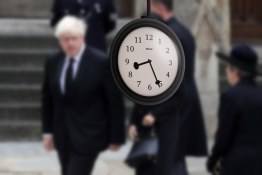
8.26
